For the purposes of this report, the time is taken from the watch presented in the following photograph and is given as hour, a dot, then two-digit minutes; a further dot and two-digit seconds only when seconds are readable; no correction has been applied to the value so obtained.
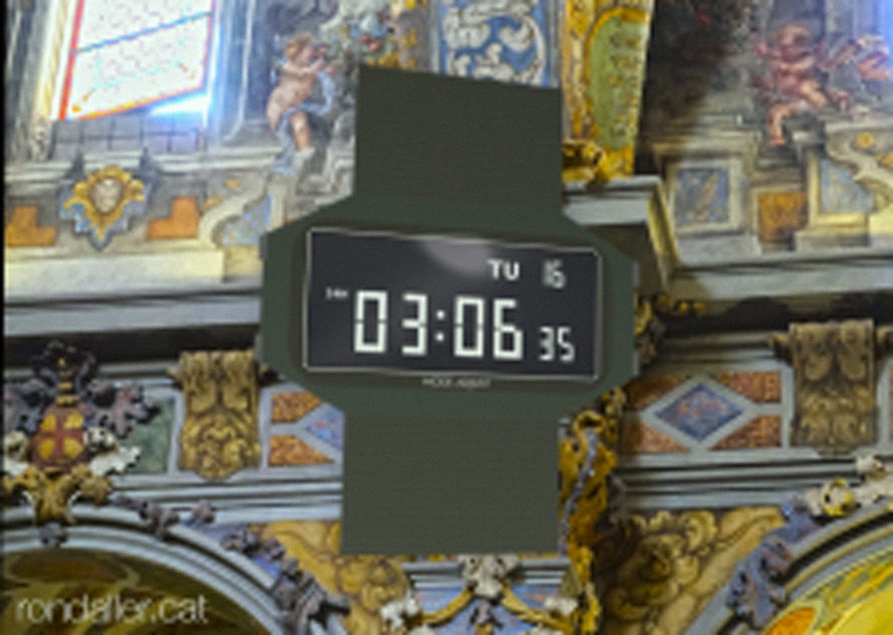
3.06.35
